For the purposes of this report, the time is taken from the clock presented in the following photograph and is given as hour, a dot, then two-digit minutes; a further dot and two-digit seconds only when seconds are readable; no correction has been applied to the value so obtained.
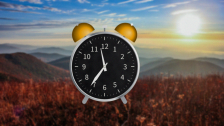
11.36
